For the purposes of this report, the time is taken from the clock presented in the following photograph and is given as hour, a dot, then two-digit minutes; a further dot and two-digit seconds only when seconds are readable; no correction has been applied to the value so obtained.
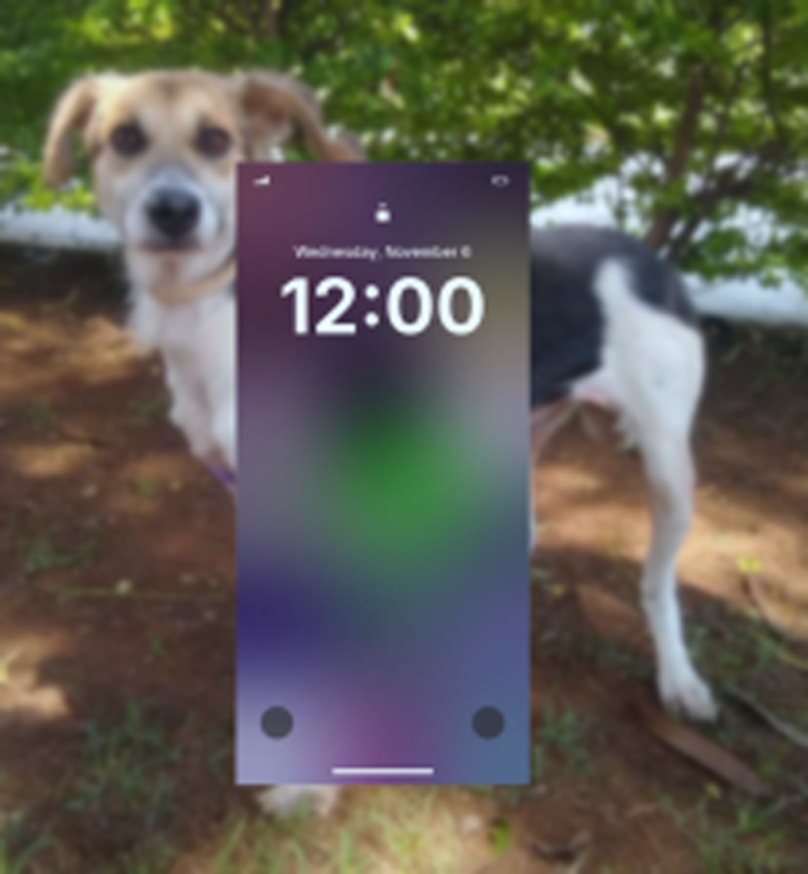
12.00
